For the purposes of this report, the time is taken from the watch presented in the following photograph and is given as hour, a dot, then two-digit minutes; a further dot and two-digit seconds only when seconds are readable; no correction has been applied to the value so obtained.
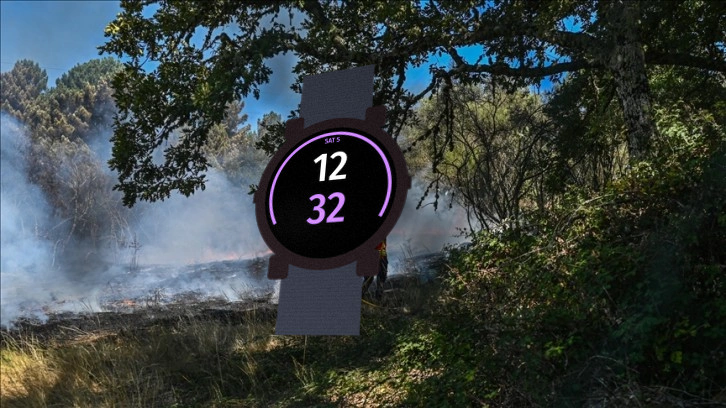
12.32
